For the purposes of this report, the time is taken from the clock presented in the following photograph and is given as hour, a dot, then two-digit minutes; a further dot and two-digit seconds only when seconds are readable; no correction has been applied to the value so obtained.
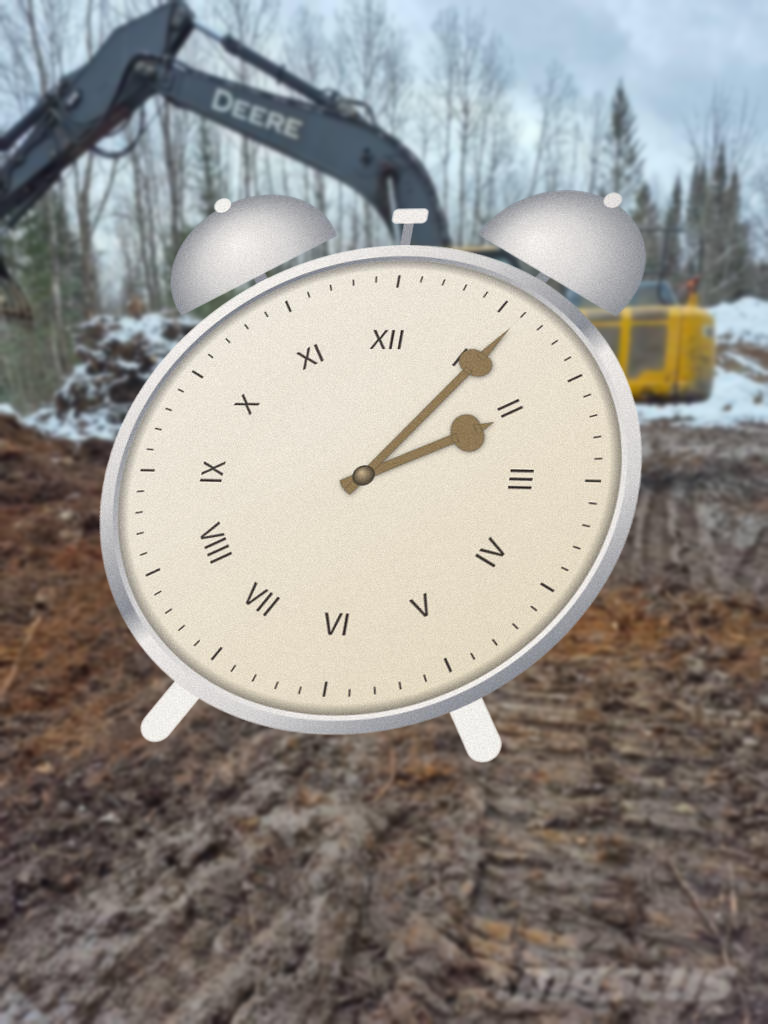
2.06
